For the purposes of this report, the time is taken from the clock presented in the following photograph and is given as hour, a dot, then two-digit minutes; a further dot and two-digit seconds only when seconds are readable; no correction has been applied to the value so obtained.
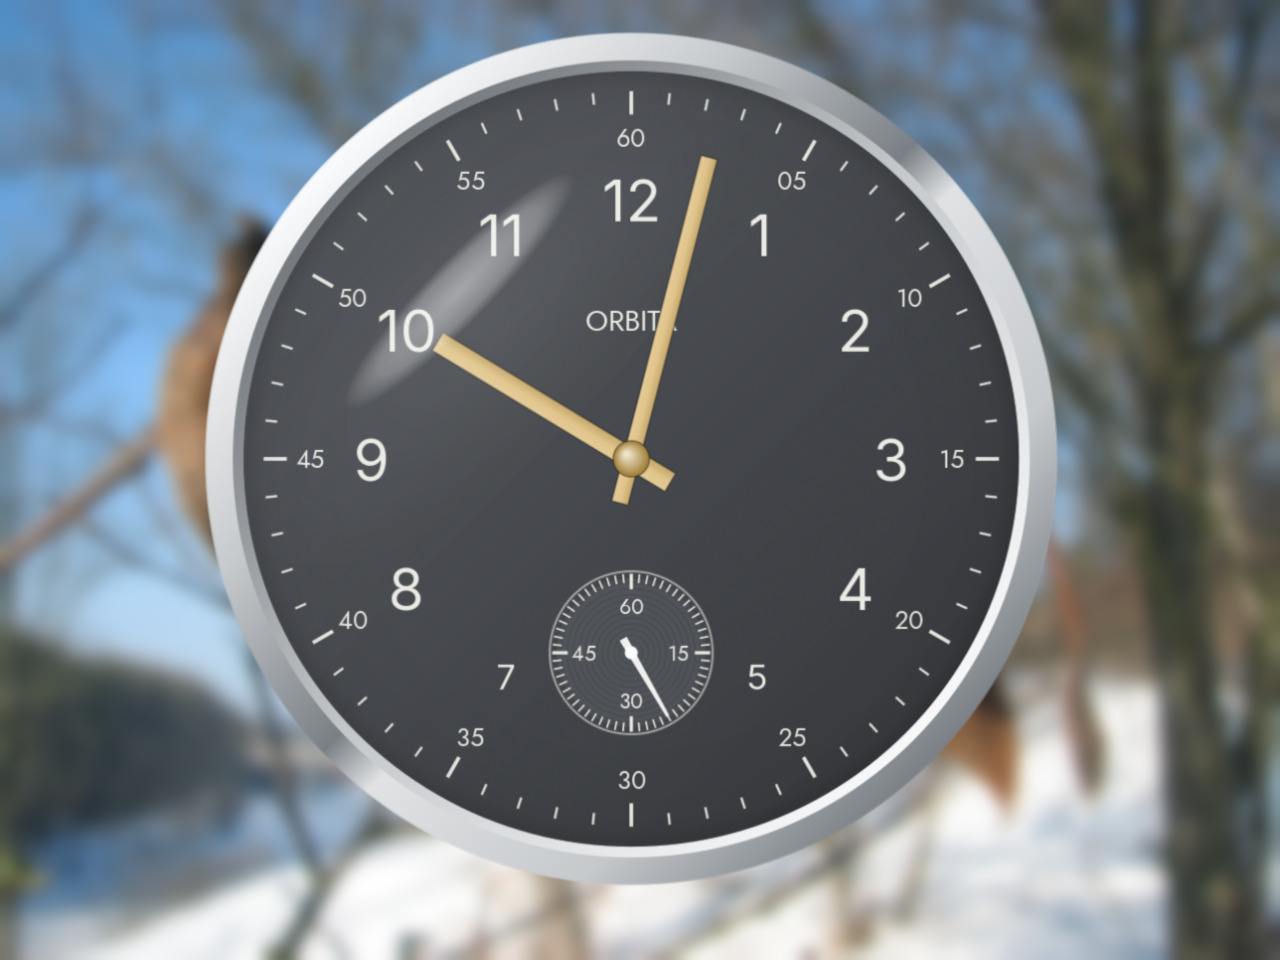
10.02.25
